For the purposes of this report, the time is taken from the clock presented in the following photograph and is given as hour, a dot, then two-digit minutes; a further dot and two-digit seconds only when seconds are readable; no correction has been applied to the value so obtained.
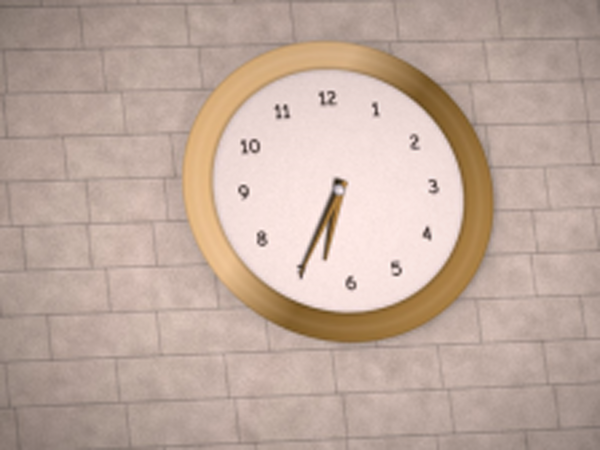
6.35
